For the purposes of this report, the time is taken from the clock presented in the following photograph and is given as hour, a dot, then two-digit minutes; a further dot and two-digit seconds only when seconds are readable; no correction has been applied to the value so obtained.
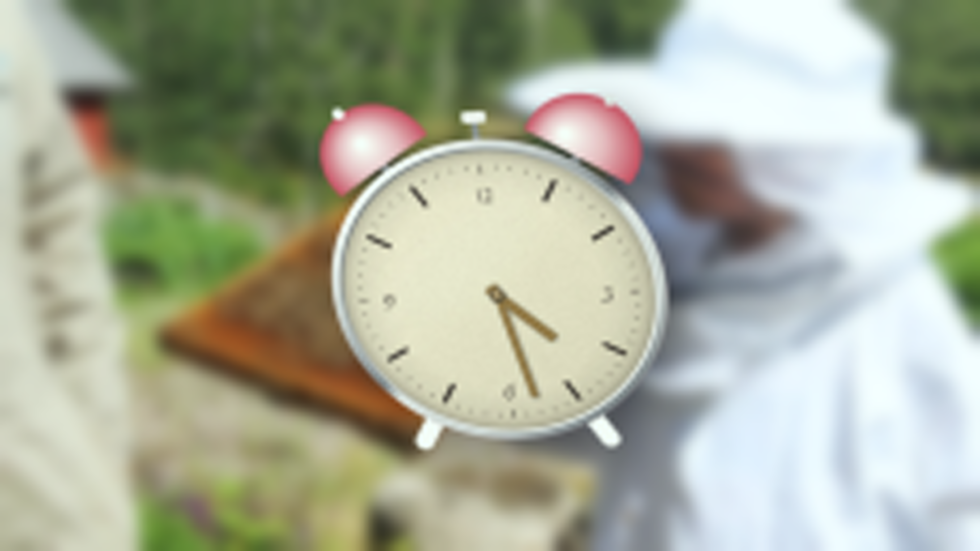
4.28
